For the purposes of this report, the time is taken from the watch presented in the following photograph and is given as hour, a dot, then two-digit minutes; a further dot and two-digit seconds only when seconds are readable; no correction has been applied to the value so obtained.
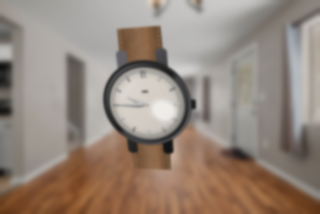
9.45
